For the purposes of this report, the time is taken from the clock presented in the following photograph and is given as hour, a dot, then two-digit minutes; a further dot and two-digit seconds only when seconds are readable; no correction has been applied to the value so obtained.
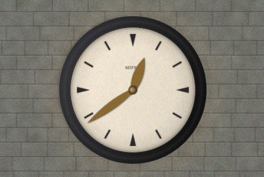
12.39
